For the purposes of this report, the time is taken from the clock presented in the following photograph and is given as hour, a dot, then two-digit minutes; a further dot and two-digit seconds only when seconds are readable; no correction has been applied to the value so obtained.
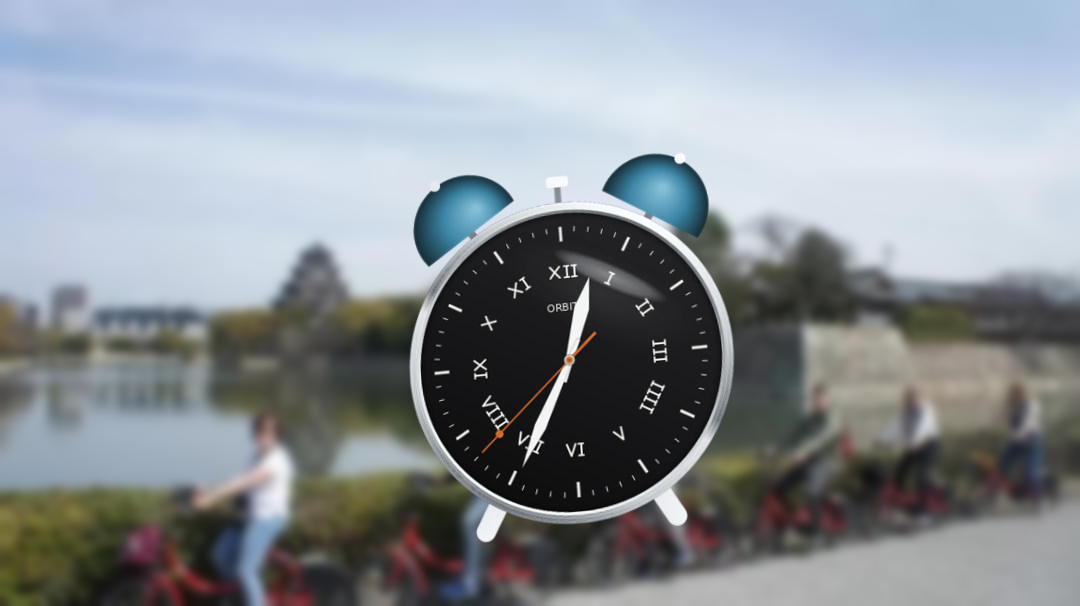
12.34.38
